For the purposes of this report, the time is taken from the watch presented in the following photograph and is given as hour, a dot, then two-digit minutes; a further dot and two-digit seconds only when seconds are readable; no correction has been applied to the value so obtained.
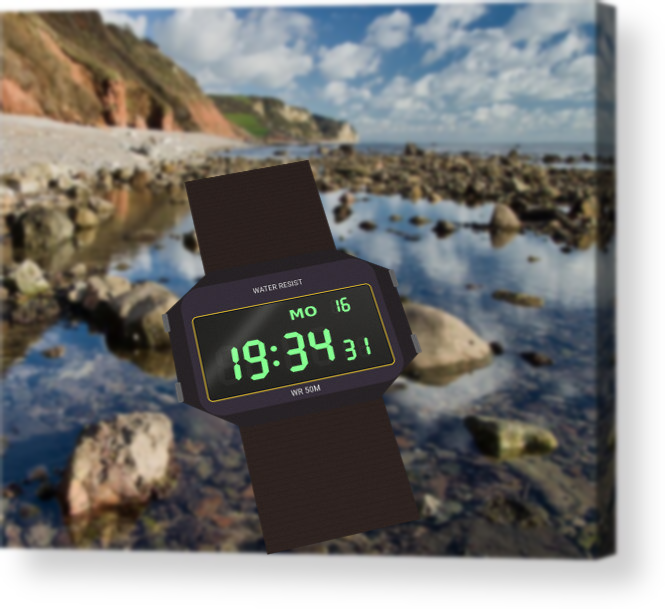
19.34.31
